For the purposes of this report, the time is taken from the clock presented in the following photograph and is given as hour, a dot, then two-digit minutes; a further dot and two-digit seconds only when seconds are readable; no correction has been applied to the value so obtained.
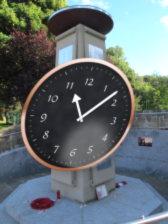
11.08
